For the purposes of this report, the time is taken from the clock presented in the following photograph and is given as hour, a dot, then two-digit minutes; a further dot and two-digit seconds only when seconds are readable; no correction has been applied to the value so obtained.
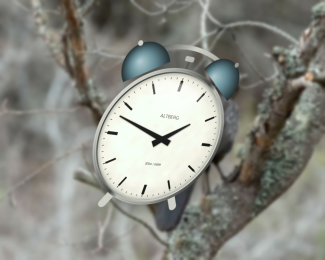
1.48
